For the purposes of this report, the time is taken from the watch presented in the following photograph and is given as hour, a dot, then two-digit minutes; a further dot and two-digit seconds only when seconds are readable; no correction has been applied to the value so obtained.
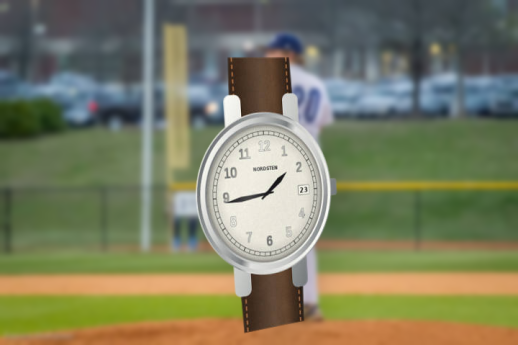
1.44
